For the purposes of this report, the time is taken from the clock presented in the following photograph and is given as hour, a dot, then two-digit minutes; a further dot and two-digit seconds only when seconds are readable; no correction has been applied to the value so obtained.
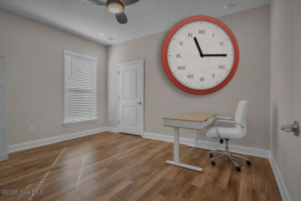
11.15
